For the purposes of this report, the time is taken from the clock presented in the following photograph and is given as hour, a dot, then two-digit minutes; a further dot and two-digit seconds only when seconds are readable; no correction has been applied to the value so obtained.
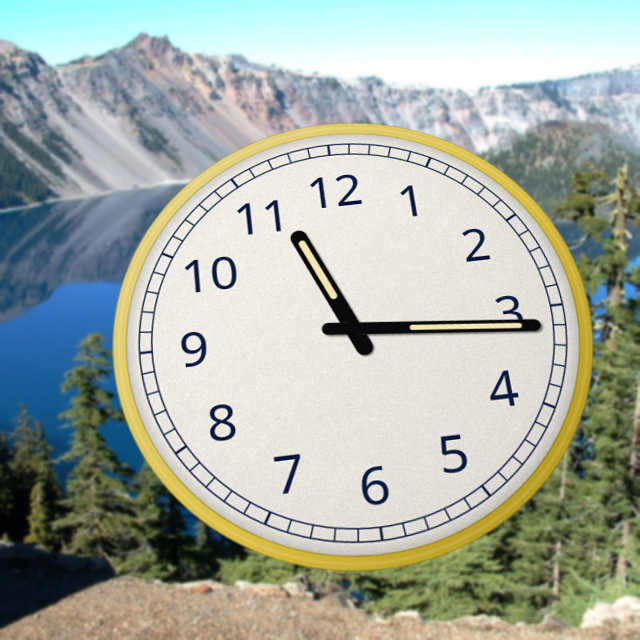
11.16
